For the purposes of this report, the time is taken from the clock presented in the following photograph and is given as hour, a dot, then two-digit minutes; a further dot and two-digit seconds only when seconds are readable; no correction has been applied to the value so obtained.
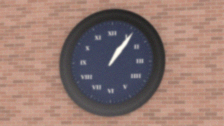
1.06
